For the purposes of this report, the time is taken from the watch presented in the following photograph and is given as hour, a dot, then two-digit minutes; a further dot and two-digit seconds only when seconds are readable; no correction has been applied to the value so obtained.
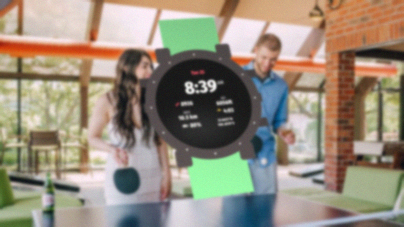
8.39
